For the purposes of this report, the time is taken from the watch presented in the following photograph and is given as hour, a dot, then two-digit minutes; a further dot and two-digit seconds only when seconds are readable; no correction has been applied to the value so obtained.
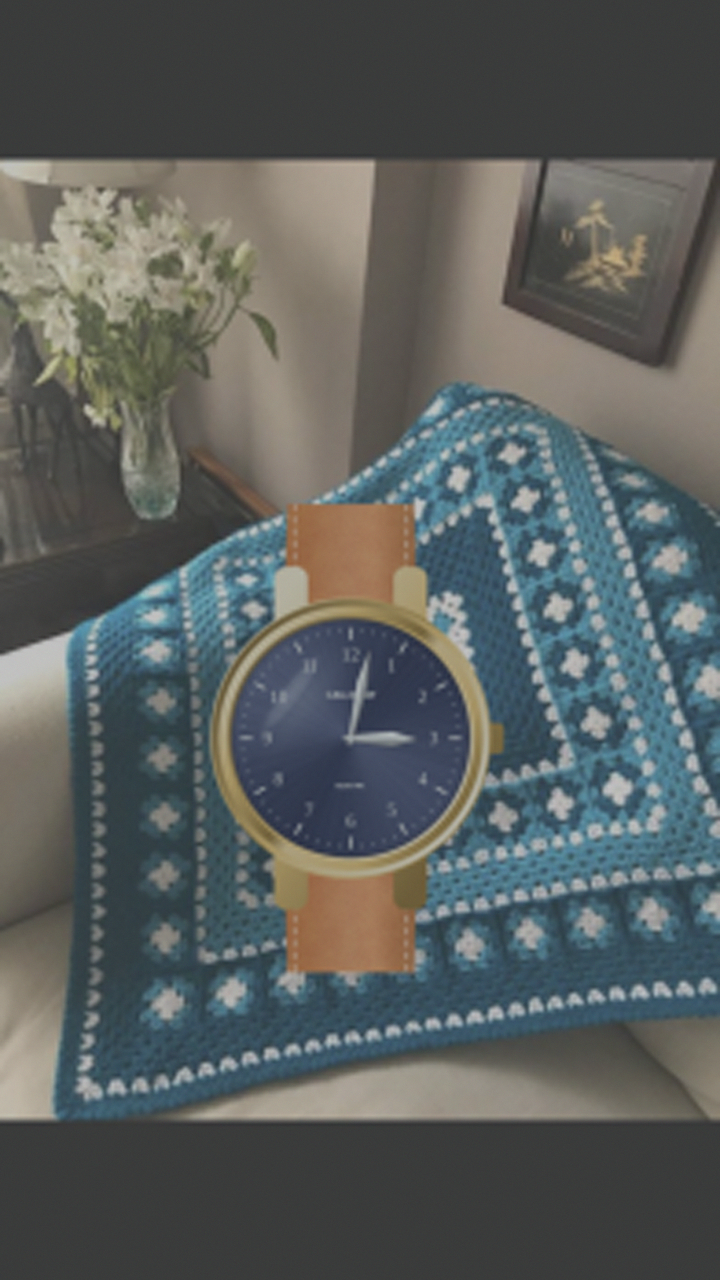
3.02
